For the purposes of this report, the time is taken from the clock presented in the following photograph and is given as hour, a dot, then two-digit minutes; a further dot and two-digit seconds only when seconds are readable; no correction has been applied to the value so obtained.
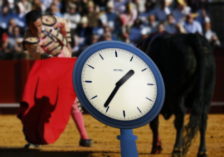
1.36
